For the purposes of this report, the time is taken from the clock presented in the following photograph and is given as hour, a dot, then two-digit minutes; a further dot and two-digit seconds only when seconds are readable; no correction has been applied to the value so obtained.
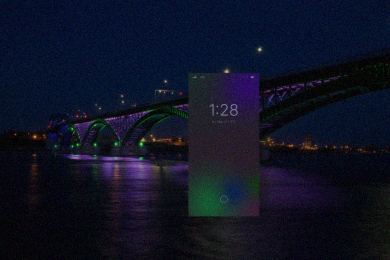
1.28
